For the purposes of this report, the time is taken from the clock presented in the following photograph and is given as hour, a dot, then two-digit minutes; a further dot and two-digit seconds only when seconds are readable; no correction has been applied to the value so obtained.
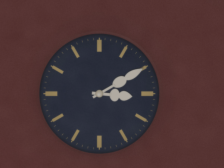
3.10
